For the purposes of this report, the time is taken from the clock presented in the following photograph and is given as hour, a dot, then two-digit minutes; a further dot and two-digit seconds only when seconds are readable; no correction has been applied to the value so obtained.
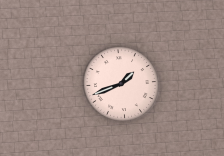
1.42
